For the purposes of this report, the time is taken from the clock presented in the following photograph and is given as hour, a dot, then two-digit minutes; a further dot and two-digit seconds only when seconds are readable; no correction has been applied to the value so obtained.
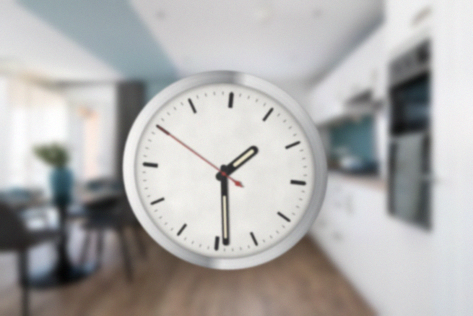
1.28.50
